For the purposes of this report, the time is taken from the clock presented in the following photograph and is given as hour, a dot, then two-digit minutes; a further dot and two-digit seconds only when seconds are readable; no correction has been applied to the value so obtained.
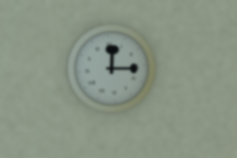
12.16
